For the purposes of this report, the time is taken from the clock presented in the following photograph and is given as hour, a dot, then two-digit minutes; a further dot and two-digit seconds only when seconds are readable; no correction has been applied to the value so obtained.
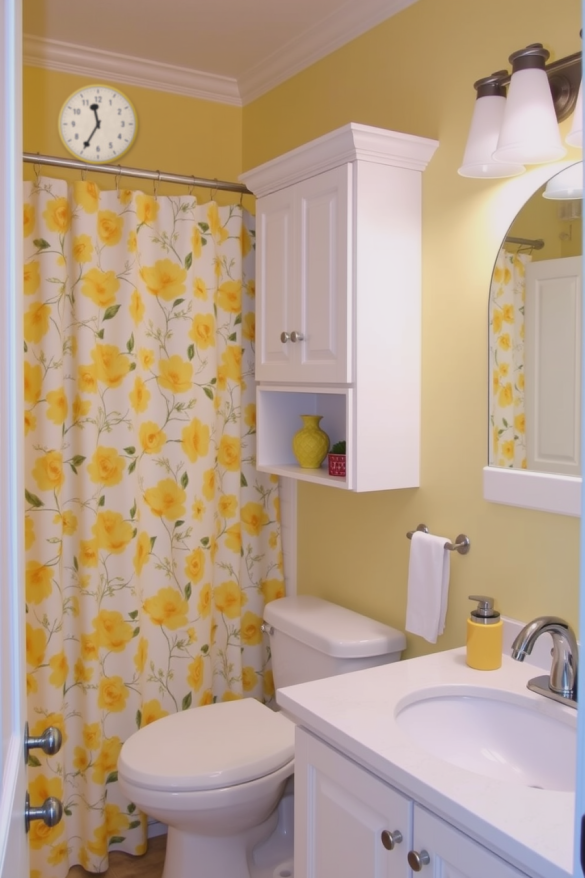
11.35
